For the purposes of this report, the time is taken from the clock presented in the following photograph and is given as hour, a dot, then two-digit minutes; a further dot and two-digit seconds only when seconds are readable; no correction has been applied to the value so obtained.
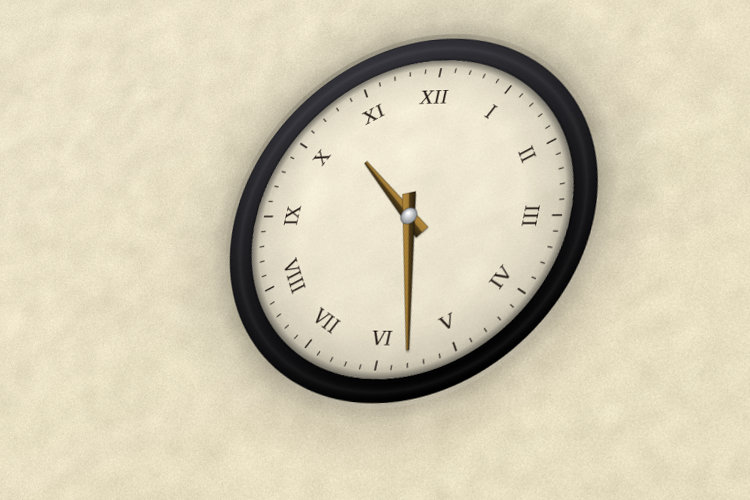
10.28
